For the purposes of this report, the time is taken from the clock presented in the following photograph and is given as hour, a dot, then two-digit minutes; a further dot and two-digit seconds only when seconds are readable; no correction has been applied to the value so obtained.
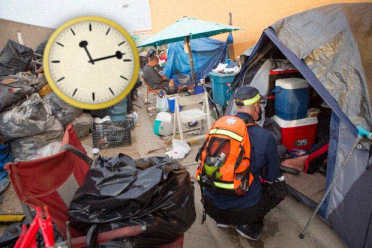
11.13
